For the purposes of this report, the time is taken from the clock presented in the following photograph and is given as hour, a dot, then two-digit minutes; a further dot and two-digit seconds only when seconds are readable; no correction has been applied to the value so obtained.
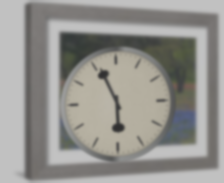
5.56
